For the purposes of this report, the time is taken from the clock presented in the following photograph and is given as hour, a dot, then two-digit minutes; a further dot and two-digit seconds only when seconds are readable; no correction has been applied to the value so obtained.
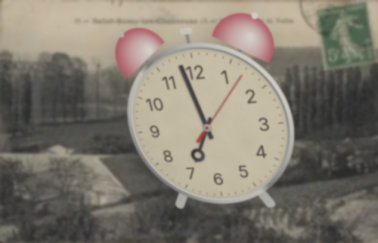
6.58.07
